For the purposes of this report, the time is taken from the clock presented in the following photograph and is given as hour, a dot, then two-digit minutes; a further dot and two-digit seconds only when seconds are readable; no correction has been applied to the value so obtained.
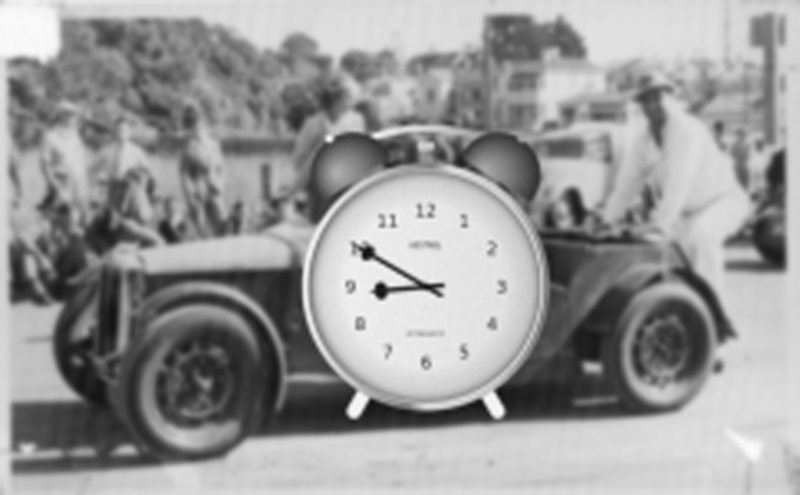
8.50
